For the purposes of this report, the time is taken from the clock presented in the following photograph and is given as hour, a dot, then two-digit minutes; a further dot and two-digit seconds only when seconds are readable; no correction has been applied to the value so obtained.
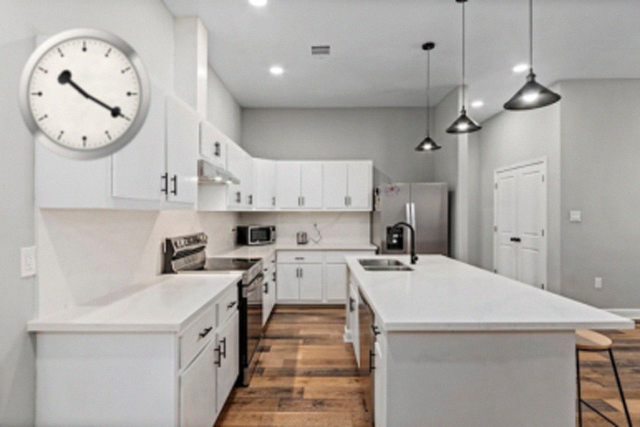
10.20
